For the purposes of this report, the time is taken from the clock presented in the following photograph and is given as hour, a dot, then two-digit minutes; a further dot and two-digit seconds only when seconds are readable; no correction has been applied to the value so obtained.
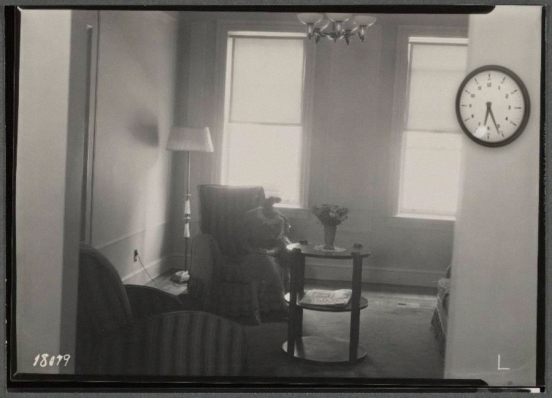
6.26
